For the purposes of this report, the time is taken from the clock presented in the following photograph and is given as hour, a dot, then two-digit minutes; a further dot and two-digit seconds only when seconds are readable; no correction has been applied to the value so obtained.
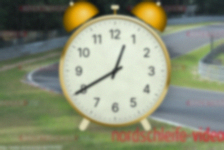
12.40
